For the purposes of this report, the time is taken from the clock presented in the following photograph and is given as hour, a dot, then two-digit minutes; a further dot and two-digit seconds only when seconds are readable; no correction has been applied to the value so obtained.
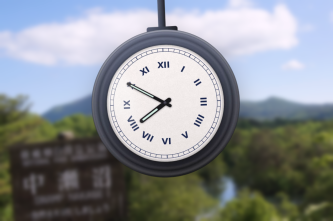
7.50
